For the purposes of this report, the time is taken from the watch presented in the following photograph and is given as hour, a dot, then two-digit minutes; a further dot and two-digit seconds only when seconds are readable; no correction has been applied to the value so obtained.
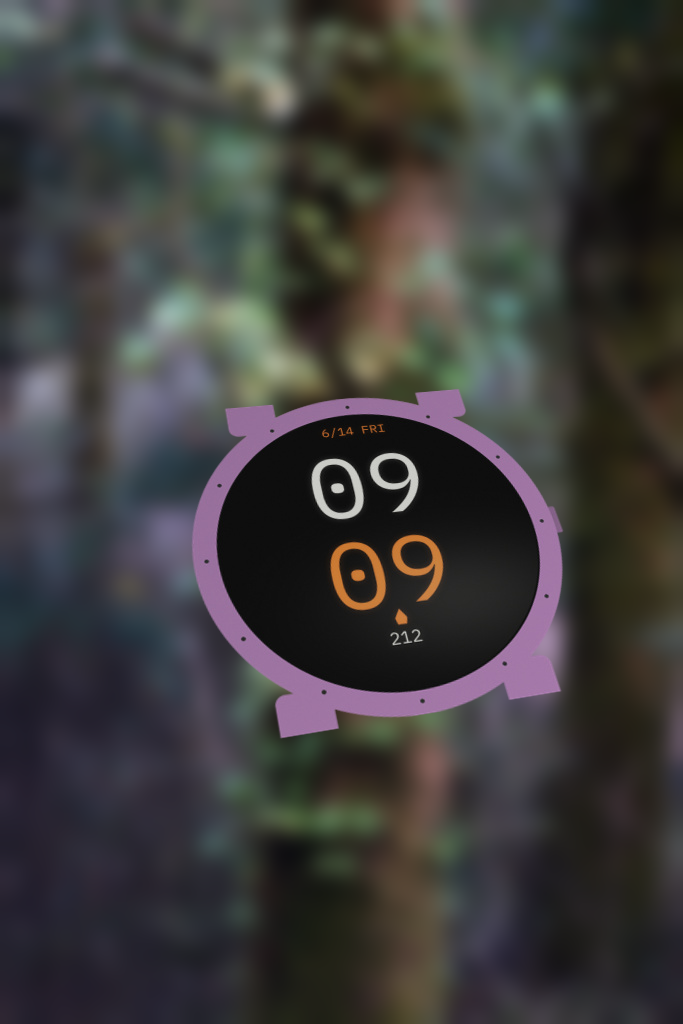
9.09
